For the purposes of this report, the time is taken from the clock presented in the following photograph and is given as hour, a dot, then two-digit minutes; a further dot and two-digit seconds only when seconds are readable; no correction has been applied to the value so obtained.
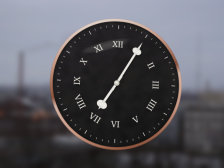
7.05
